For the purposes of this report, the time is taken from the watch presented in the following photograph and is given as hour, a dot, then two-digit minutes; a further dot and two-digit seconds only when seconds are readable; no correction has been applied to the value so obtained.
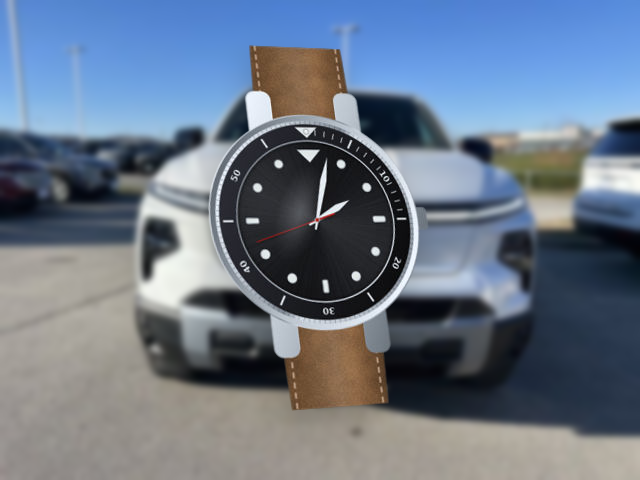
2.02.42
